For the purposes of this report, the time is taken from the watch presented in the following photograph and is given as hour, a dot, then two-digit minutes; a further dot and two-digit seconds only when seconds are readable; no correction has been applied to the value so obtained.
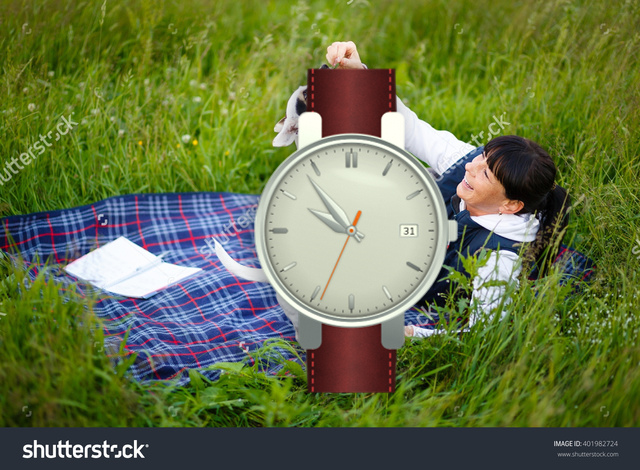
9.53.34
